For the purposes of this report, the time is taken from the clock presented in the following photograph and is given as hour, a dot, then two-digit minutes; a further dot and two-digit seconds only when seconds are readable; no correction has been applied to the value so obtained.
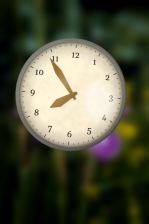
7.54
